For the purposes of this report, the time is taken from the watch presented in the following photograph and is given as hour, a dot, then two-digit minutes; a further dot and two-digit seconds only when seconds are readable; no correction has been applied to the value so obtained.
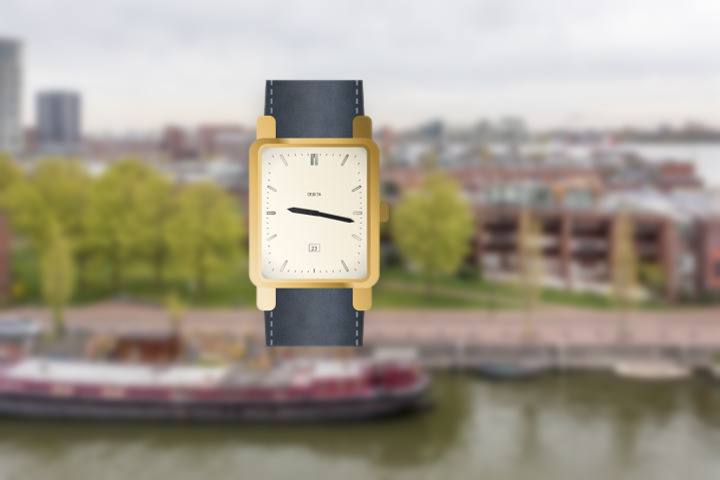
9.17
